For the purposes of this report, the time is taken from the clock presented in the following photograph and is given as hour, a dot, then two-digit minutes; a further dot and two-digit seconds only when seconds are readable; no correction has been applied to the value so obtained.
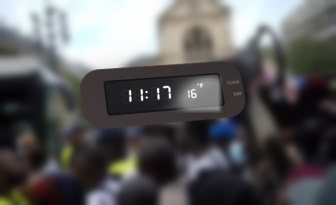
11.17
